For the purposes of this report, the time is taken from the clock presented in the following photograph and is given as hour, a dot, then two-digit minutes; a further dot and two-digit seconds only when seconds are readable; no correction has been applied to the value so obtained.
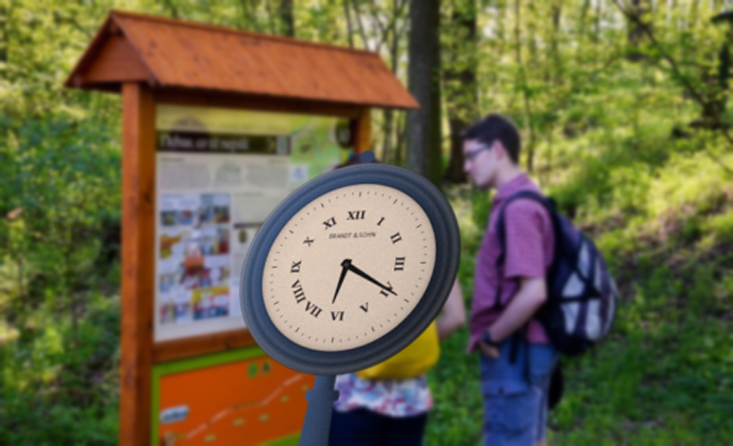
6.20
